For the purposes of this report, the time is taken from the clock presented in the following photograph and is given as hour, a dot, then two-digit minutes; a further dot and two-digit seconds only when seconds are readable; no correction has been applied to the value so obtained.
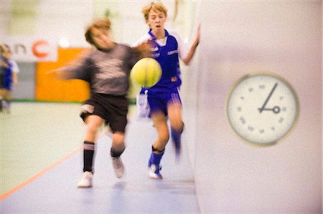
3.05
